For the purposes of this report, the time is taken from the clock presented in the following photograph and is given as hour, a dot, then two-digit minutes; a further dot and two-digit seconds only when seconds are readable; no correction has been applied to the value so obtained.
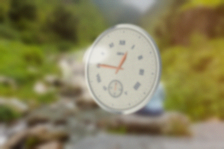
12.45
